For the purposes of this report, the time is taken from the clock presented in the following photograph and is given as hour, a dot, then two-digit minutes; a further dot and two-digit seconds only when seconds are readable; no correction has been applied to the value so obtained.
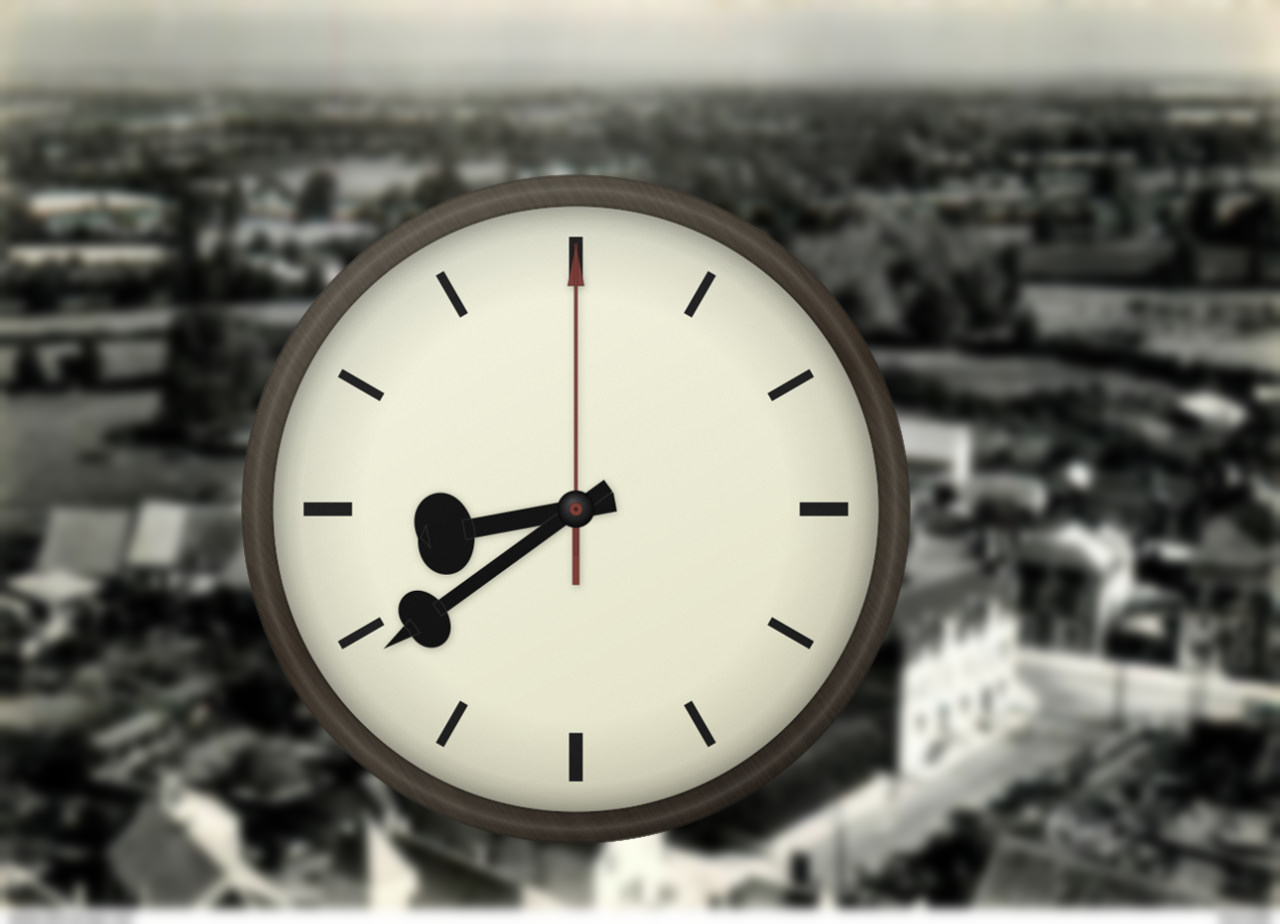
8.39.00
